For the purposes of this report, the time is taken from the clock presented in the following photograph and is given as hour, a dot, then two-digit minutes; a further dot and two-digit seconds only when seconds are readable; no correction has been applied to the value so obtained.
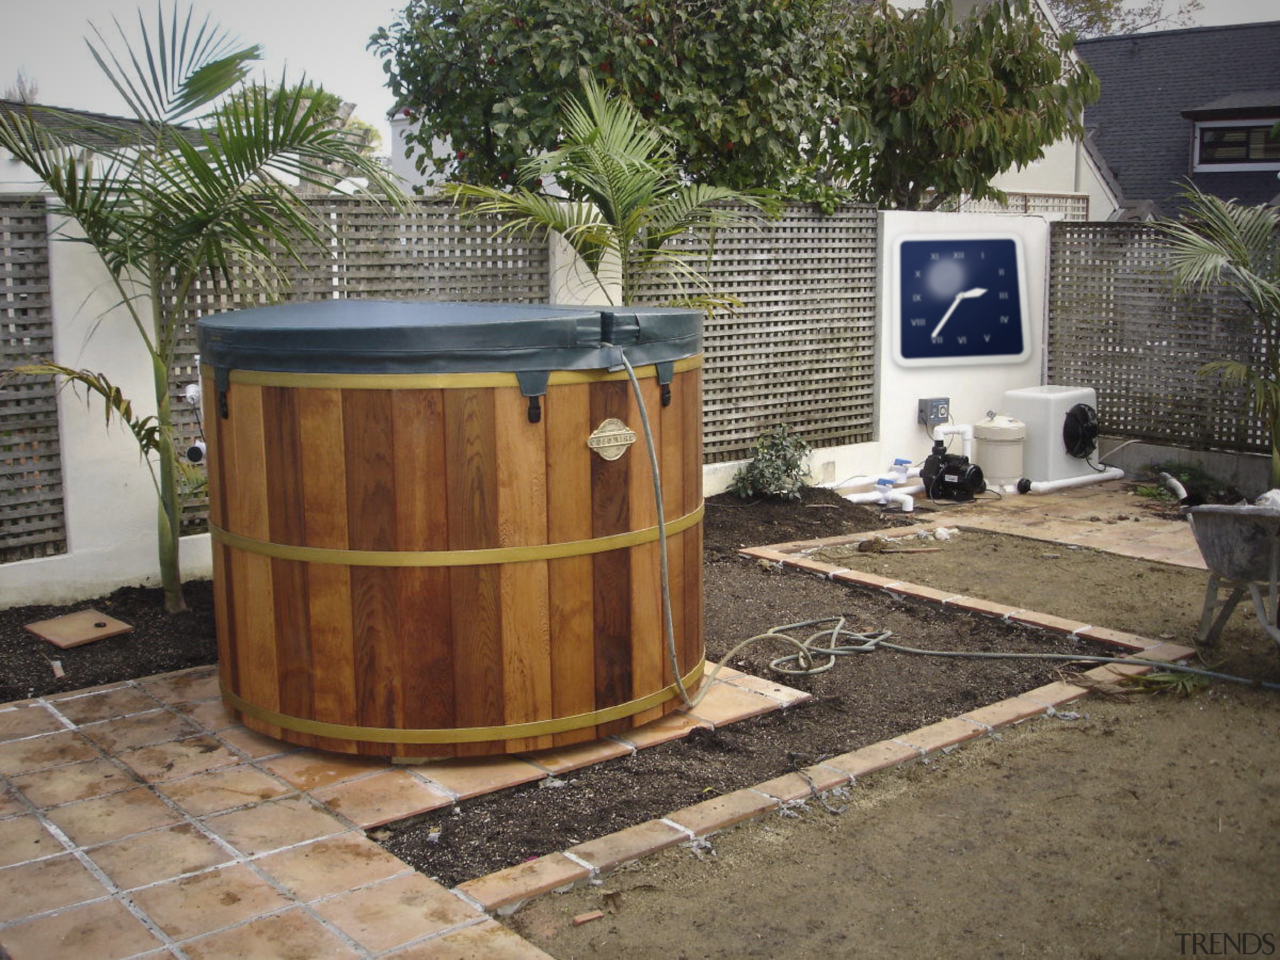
2.36
